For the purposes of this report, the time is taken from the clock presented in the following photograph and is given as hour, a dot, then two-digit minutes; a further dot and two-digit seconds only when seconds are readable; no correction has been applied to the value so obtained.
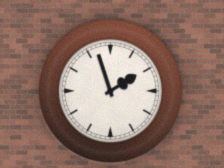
1.57
